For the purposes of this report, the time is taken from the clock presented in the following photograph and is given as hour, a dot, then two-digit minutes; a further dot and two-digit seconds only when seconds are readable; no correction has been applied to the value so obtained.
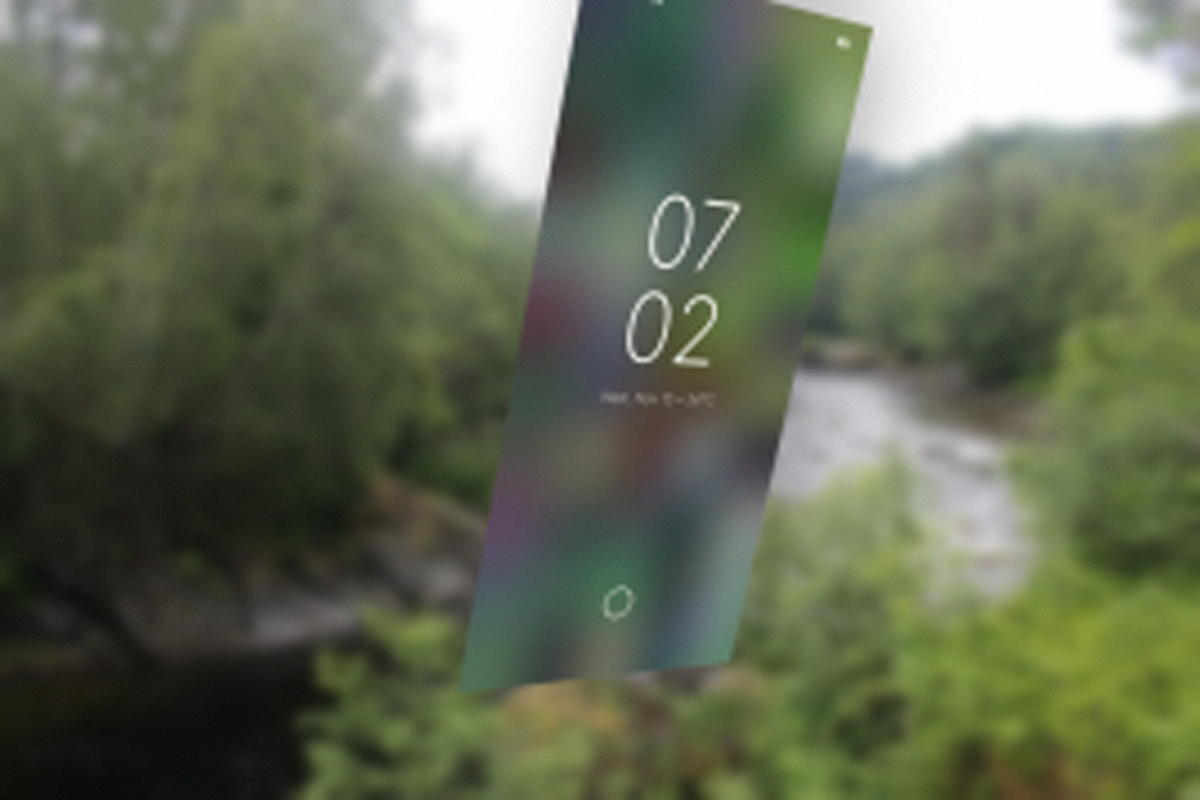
7.02
